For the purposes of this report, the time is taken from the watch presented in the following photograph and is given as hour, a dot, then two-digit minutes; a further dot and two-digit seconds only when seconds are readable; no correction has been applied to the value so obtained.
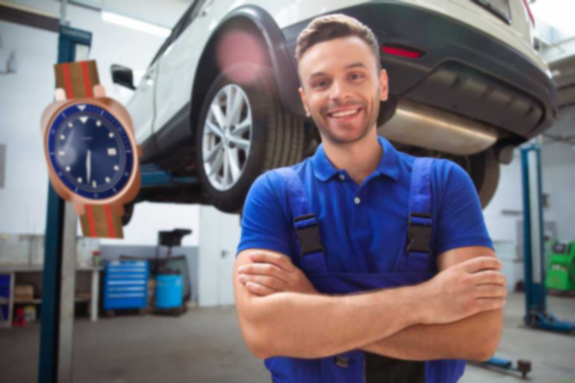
6.32
